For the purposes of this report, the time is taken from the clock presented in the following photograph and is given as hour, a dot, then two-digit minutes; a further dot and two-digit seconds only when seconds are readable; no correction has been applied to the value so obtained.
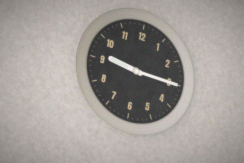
9.15
